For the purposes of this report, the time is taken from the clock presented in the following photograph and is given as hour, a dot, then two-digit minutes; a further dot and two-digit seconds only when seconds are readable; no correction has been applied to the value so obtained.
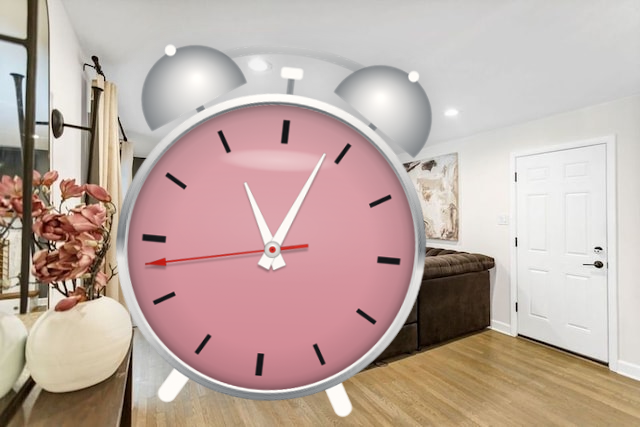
11.03.43
